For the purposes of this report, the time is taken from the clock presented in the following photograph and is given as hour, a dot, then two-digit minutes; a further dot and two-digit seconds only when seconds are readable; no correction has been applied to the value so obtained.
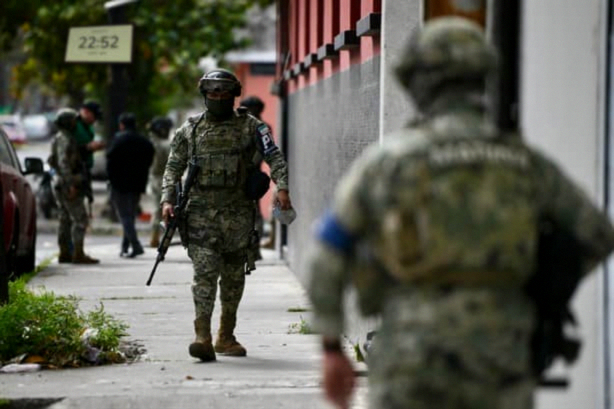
22.52
